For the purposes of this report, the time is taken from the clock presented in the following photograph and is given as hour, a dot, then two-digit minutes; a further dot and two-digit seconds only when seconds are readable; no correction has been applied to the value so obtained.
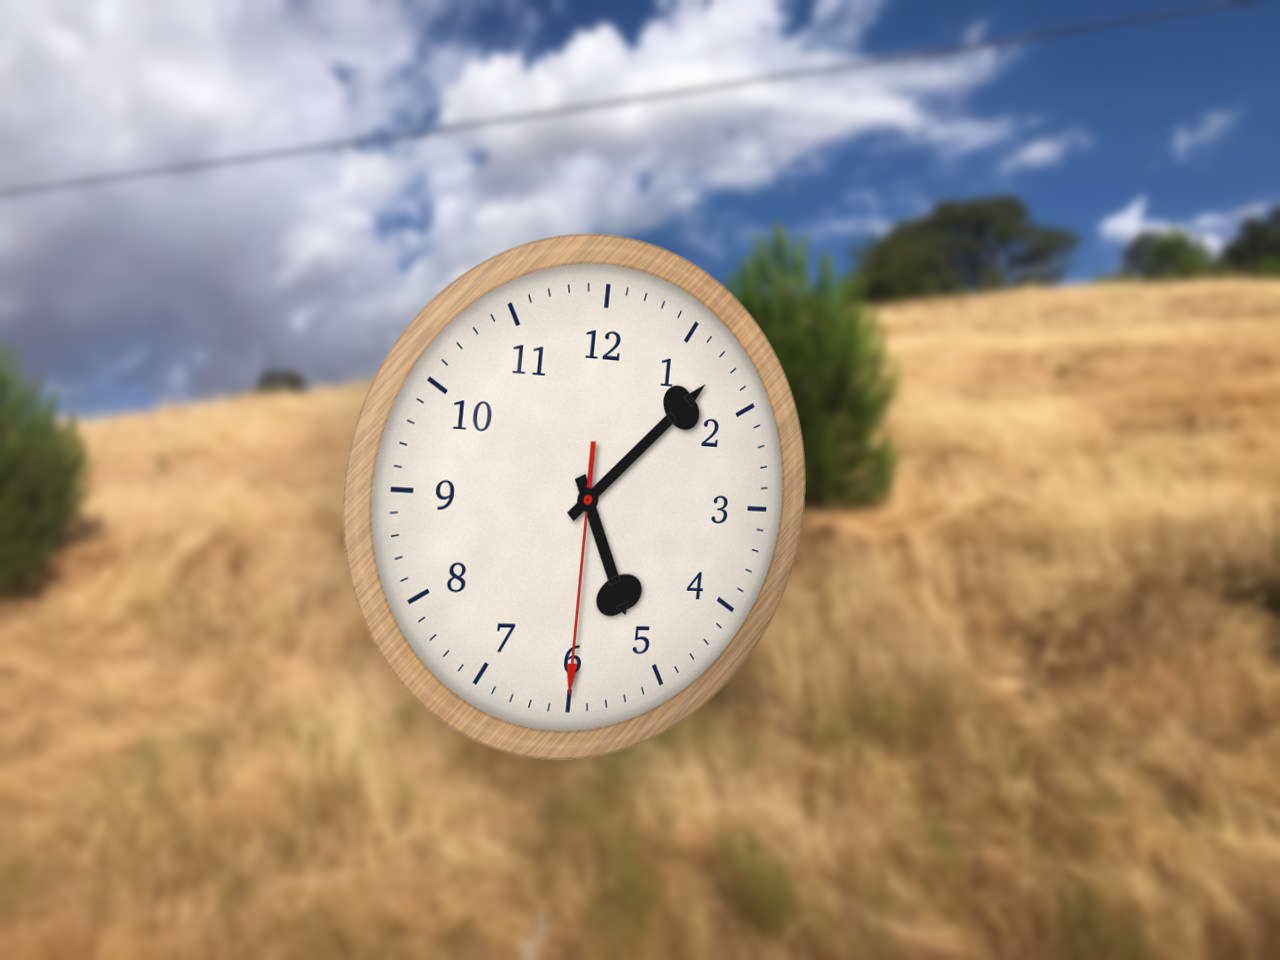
5.07.30
